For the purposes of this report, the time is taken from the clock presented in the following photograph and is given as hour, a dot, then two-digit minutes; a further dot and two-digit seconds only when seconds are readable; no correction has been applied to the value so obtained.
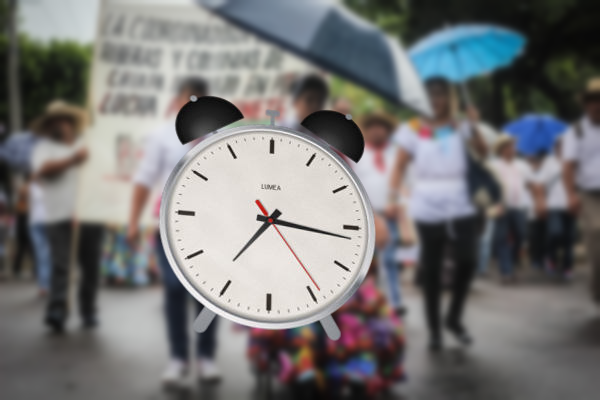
7.16.24
